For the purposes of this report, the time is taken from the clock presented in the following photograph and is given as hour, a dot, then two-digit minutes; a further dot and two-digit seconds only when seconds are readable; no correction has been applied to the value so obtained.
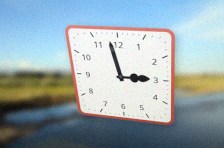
2.58
